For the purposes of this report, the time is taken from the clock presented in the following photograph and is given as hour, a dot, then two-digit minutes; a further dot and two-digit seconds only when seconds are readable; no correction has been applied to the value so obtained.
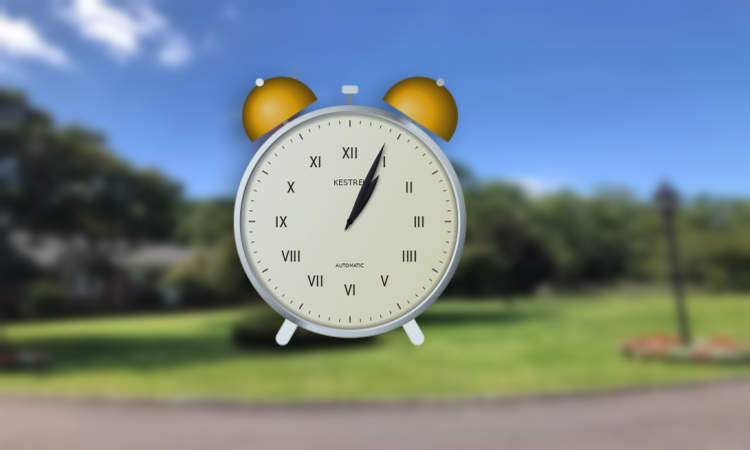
1.04
